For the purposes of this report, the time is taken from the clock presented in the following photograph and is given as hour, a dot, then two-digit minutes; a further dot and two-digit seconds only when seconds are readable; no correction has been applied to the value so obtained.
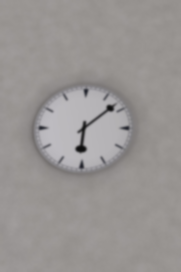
6.08
